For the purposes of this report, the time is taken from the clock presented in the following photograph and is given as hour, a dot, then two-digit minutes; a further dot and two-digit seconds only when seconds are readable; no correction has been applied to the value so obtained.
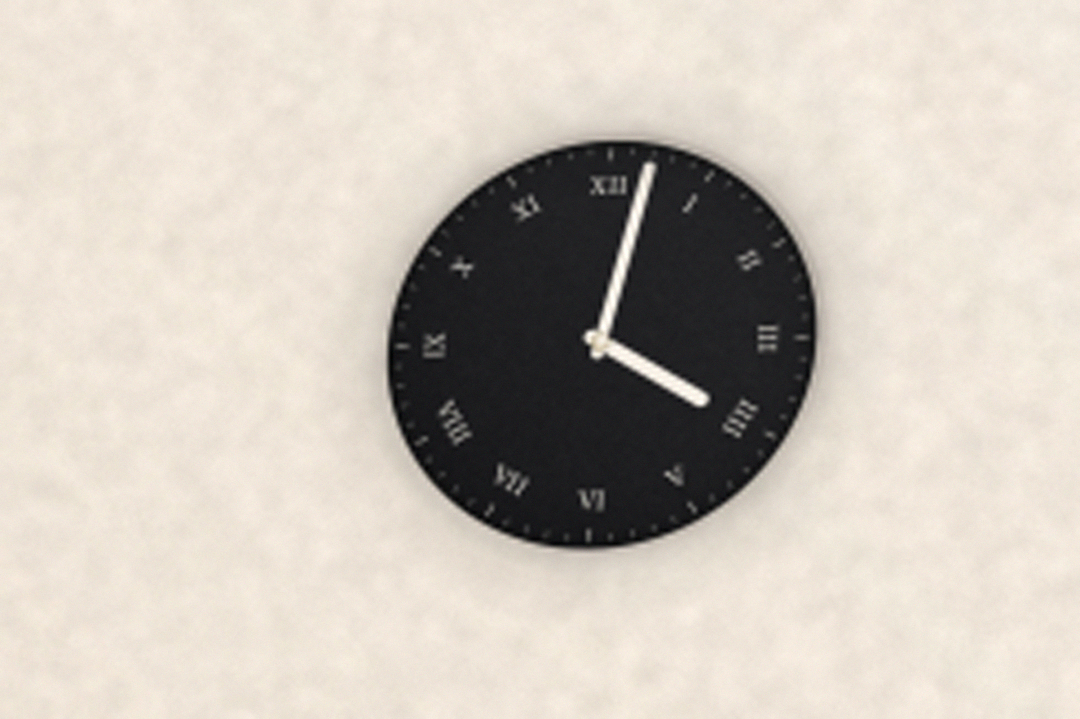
4.02
